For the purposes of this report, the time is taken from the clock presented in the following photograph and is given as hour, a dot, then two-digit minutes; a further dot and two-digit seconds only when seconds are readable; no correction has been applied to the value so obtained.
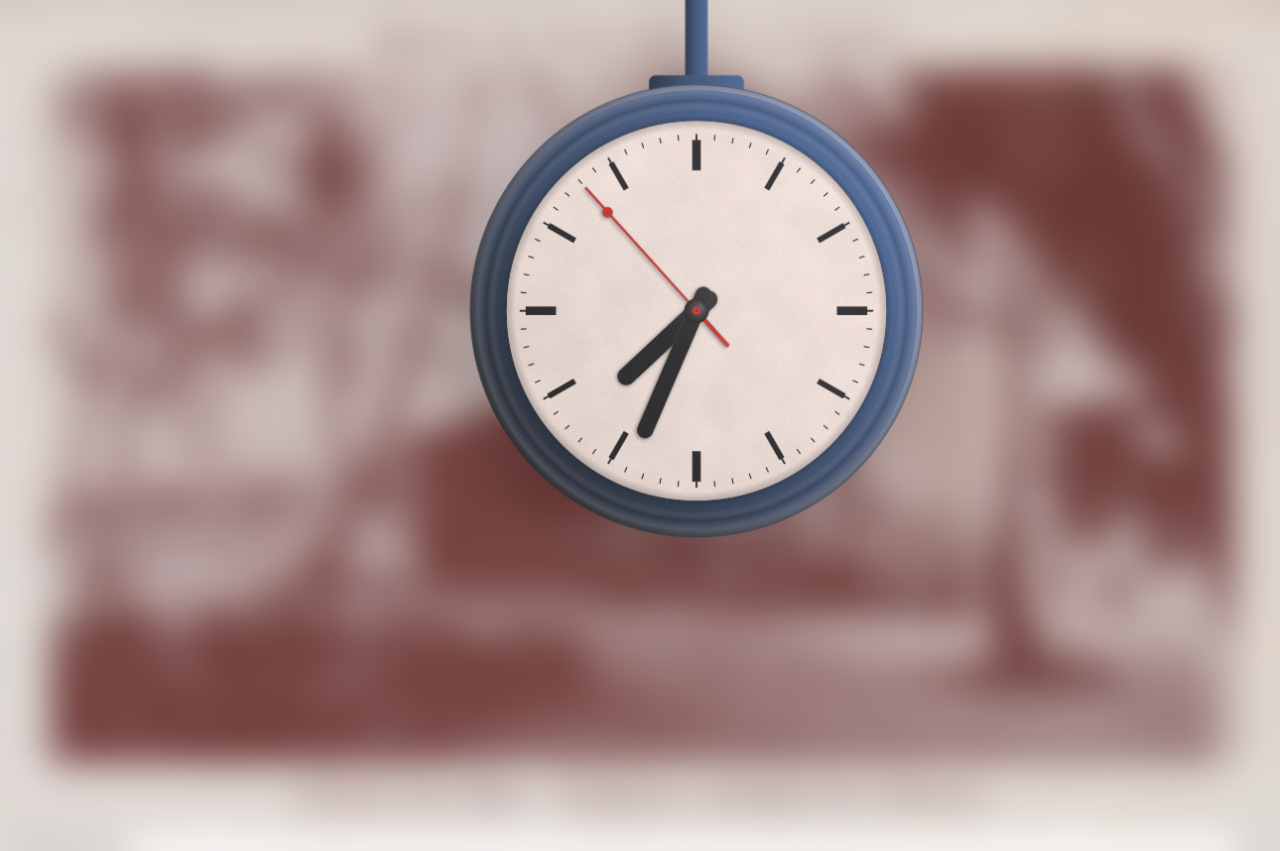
7.33.53
